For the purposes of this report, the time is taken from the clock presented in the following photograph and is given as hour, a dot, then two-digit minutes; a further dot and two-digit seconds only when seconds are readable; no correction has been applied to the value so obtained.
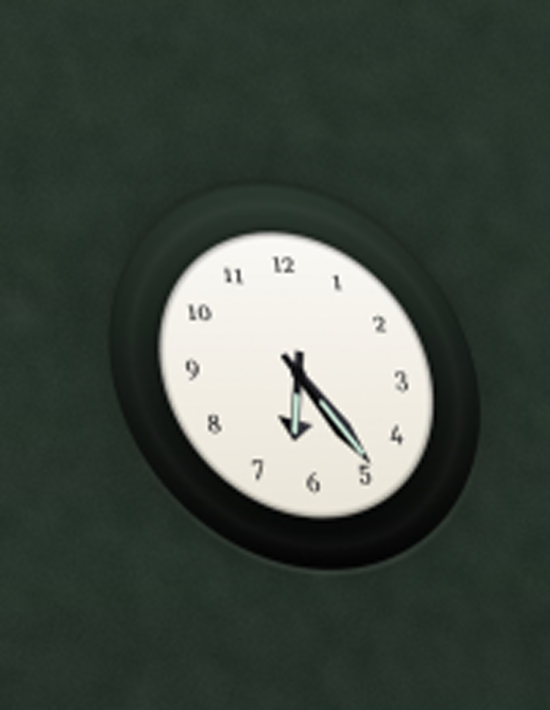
6.24
